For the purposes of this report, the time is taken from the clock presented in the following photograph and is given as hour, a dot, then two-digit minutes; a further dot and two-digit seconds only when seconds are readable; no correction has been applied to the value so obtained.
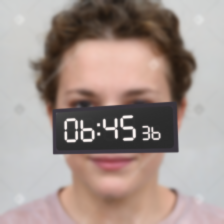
6.45.36
